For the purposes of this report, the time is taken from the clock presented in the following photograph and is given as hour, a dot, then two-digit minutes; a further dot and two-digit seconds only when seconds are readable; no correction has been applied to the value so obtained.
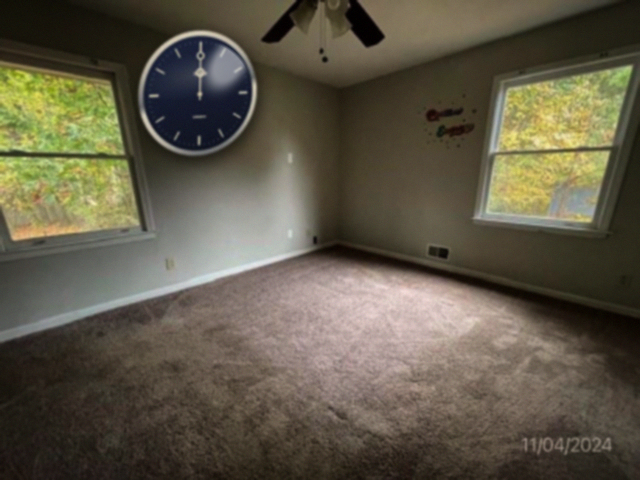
12.00
